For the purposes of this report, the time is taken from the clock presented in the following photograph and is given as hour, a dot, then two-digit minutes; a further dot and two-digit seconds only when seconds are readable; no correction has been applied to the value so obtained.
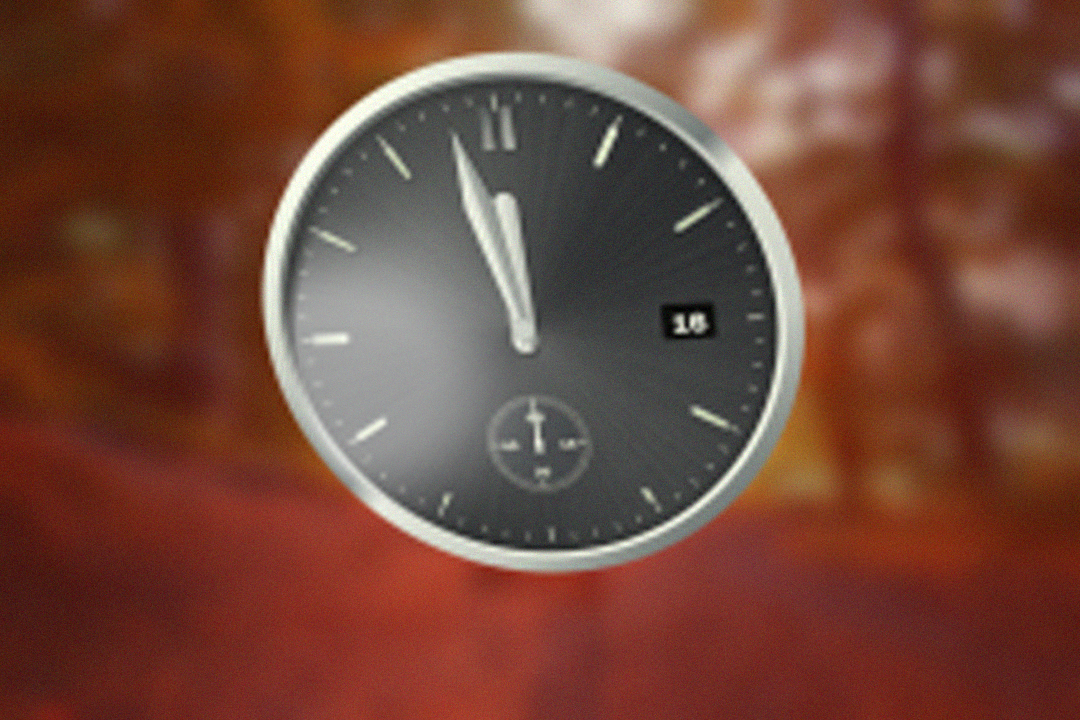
11.58
